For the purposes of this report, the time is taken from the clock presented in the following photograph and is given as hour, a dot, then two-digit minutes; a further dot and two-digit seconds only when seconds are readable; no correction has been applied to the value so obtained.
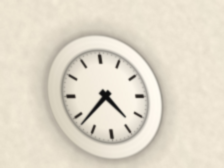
4.38
